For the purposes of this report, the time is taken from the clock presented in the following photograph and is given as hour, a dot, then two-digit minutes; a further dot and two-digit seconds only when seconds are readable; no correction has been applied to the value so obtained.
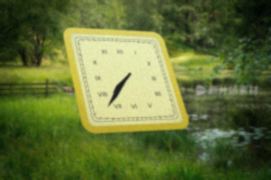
7.37
